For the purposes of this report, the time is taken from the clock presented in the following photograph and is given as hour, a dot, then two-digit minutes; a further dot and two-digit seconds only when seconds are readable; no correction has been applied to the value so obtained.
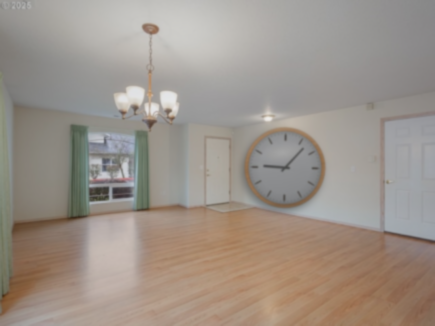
9.07
